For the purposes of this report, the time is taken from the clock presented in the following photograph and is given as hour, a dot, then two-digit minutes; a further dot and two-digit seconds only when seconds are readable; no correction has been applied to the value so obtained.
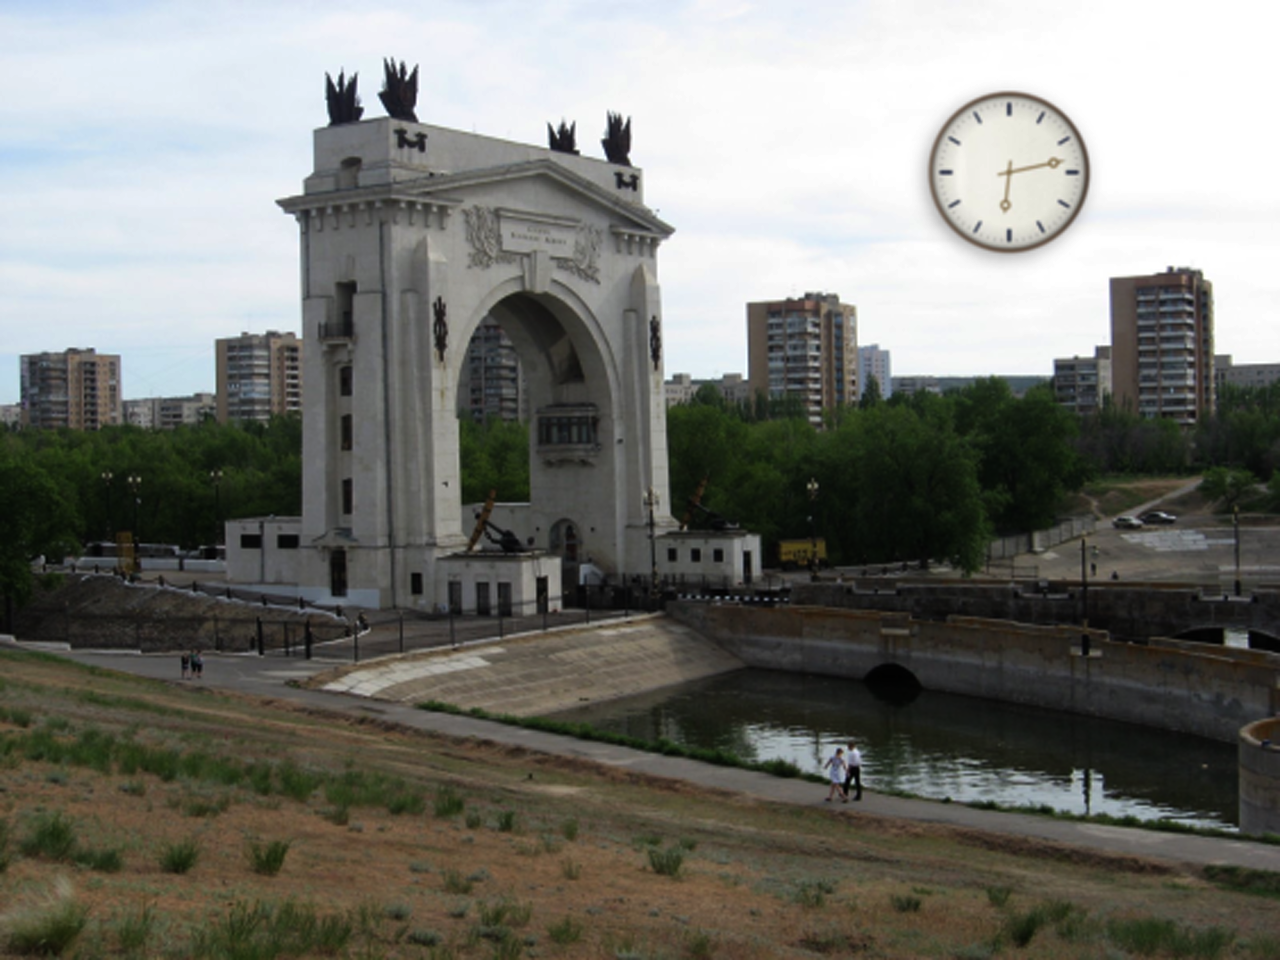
6.13
